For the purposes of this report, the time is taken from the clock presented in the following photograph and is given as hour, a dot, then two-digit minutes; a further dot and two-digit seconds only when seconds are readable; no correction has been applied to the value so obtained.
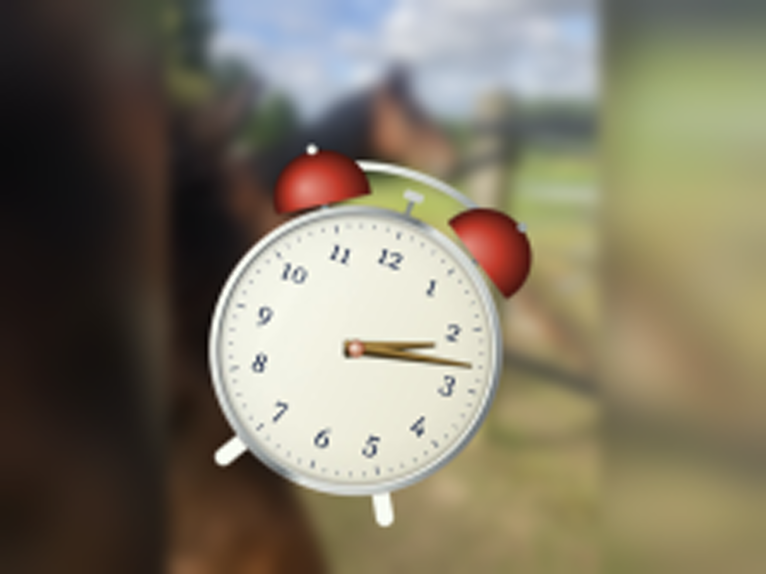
2.13
